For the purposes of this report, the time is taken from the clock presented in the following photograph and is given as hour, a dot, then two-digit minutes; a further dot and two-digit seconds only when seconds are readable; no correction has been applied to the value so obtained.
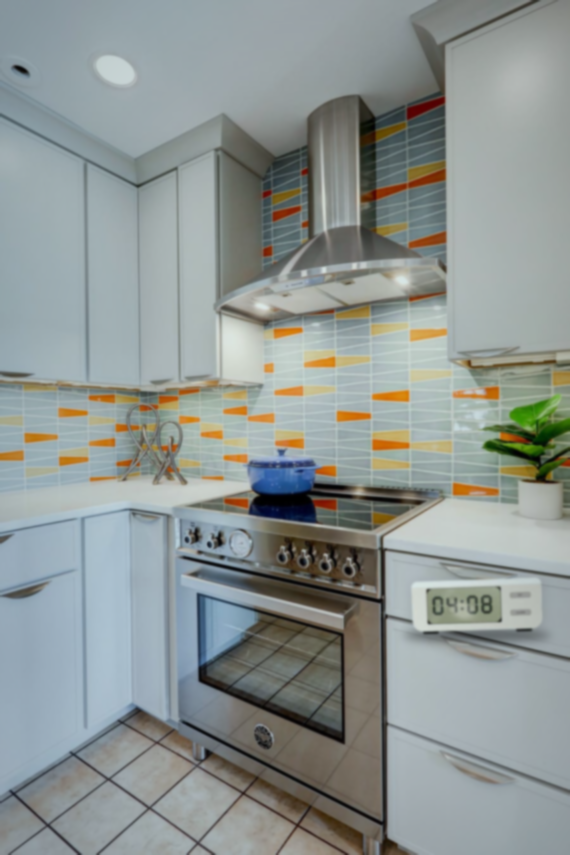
4.08
